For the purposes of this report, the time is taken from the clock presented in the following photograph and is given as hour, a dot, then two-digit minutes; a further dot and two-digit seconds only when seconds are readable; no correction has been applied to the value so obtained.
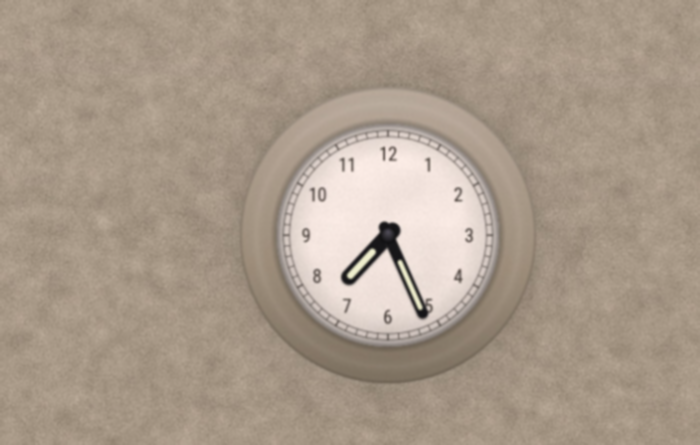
7.26
